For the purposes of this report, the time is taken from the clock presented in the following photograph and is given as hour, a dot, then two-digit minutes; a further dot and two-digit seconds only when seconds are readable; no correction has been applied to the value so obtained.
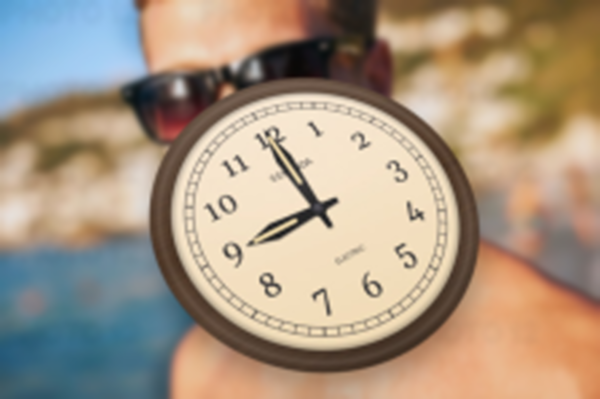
9.00
